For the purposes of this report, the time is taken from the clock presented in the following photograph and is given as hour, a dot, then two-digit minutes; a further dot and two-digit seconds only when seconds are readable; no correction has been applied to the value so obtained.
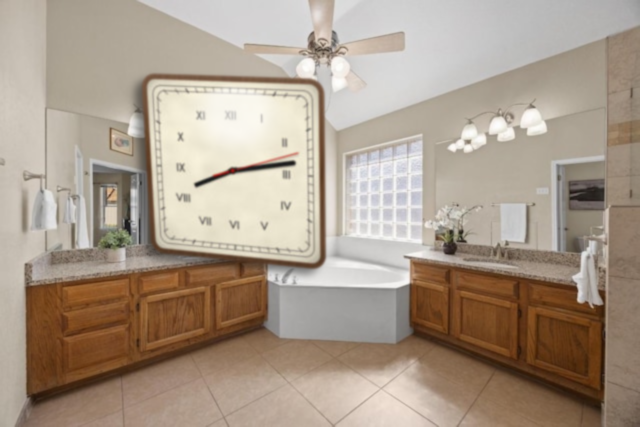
8.13.12
